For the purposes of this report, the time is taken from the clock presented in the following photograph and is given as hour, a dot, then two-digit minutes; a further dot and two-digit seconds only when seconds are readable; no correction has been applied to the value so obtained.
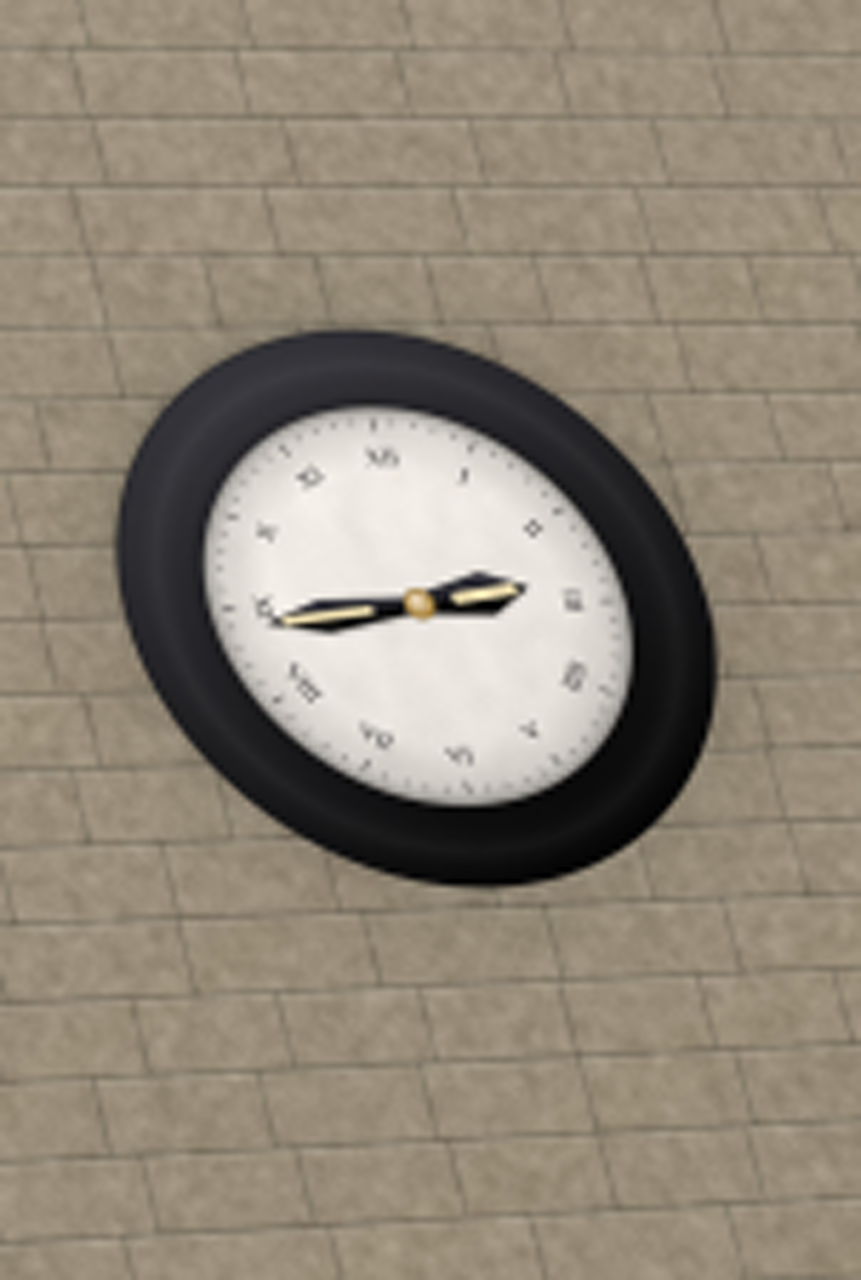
2.44
